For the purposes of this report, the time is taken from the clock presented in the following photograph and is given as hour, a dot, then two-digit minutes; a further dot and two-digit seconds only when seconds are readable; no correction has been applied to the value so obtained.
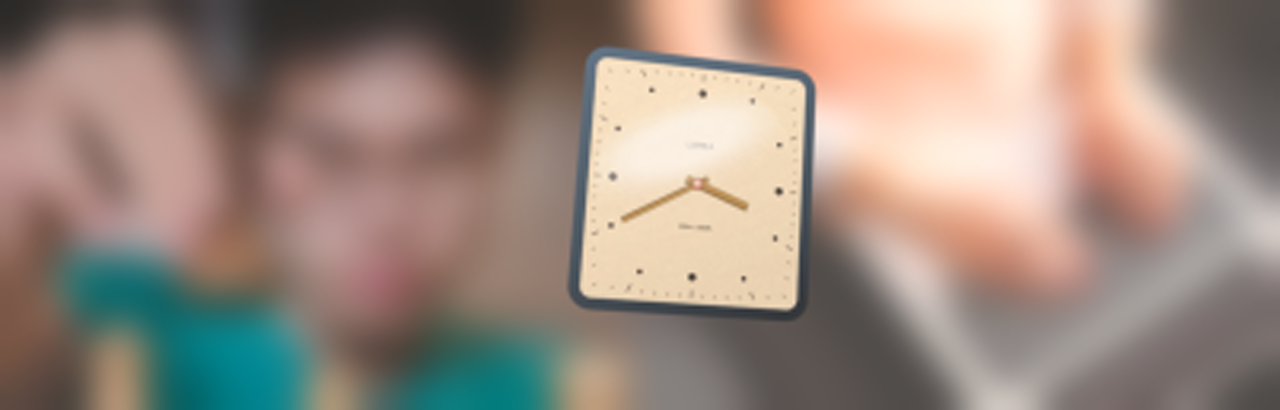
3.40
